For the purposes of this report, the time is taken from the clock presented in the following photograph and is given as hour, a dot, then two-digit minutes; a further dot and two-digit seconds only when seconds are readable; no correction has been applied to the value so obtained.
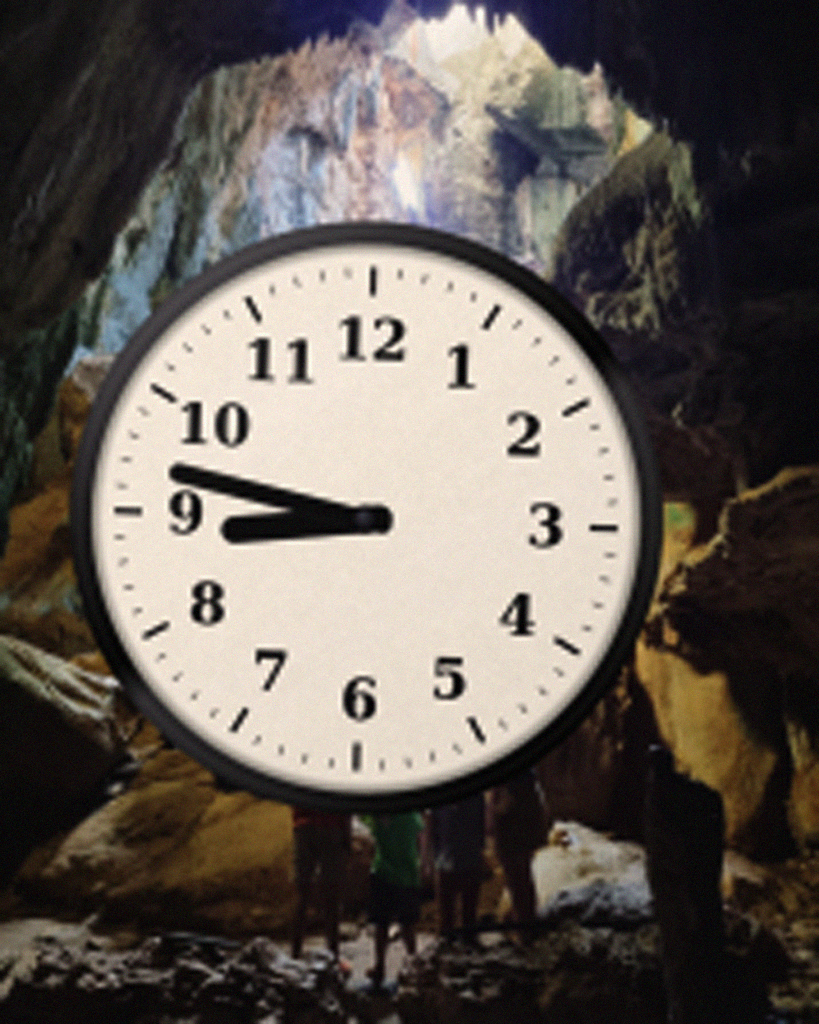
8.47
